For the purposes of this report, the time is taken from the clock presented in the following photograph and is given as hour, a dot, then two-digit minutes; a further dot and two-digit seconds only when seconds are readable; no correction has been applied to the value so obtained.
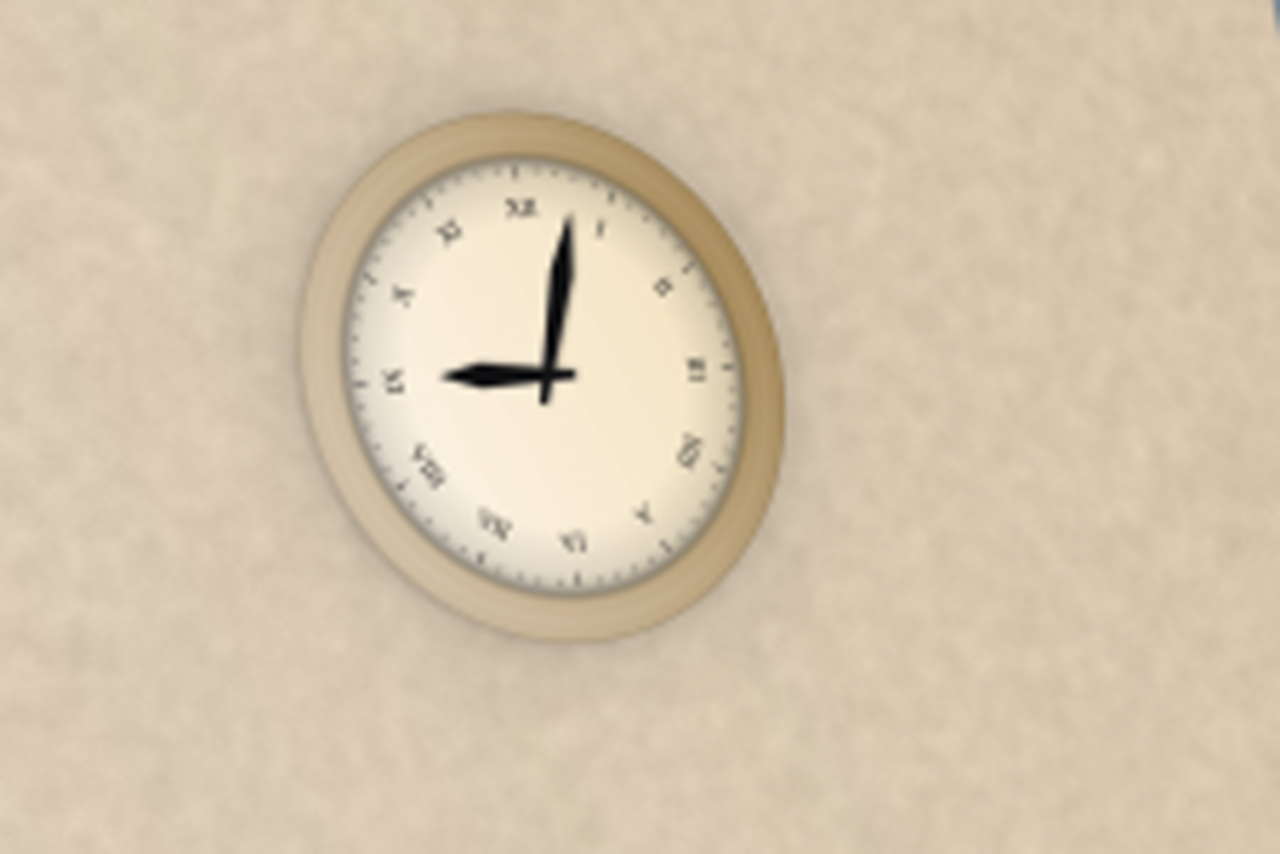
9.03
